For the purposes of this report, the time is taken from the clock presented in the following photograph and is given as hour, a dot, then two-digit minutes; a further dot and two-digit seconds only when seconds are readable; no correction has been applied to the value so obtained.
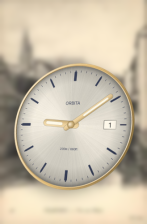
9.09
